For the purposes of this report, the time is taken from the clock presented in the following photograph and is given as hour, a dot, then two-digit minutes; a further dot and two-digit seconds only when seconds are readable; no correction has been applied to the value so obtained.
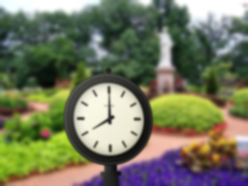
8.00
